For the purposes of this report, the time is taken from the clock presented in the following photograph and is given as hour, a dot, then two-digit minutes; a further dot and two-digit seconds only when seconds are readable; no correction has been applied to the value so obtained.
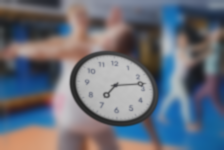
7.13
